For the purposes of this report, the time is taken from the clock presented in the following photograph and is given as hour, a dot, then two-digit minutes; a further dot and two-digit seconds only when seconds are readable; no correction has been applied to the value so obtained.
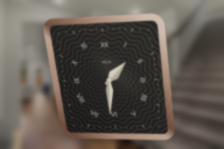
1.31
